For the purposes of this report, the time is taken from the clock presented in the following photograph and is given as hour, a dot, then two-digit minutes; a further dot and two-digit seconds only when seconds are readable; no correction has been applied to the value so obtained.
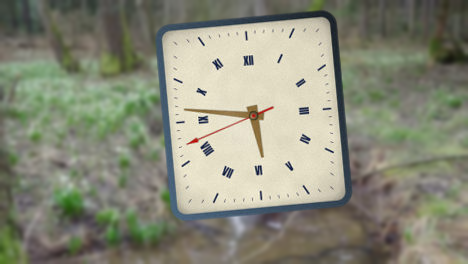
5.46.42
